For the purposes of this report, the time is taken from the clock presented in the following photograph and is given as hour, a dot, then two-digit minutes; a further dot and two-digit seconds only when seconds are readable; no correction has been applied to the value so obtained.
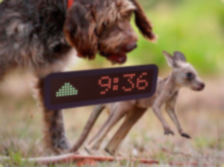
9.36
